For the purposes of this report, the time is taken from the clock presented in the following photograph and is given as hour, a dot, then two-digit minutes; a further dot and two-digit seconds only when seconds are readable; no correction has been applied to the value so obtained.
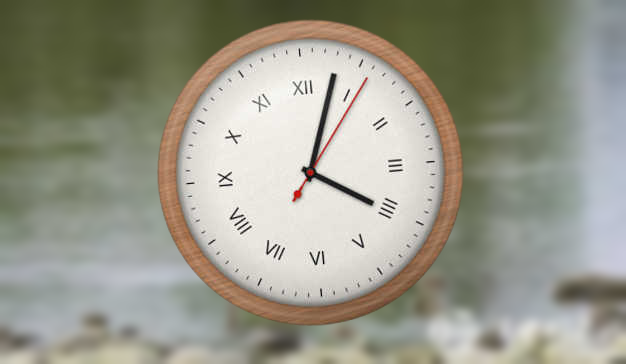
4.03.06
